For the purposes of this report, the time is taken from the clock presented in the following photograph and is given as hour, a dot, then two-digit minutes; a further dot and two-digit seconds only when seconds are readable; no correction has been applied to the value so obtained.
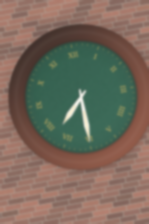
7.30
